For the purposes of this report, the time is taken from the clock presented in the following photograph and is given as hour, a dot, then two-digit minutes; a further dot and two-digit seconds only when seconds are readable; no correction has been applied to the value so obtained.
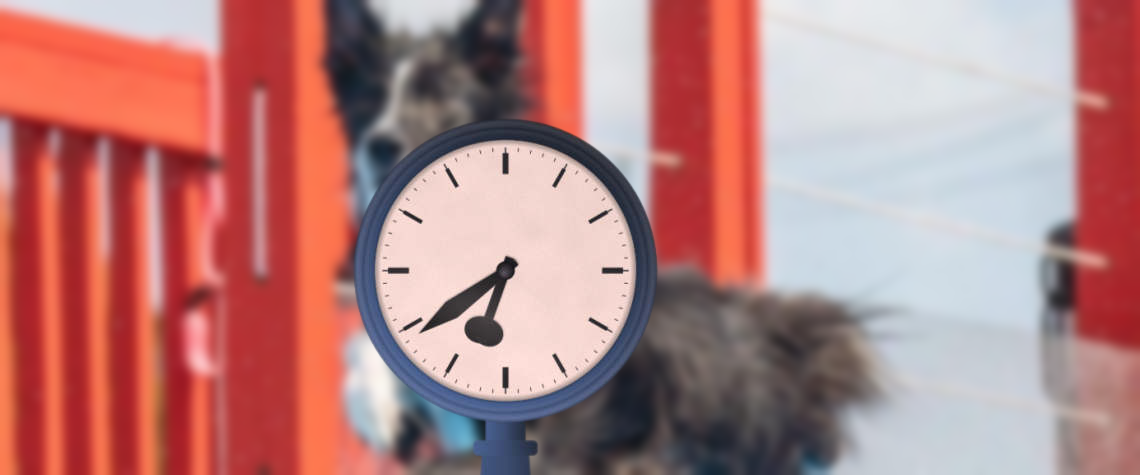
6.39
